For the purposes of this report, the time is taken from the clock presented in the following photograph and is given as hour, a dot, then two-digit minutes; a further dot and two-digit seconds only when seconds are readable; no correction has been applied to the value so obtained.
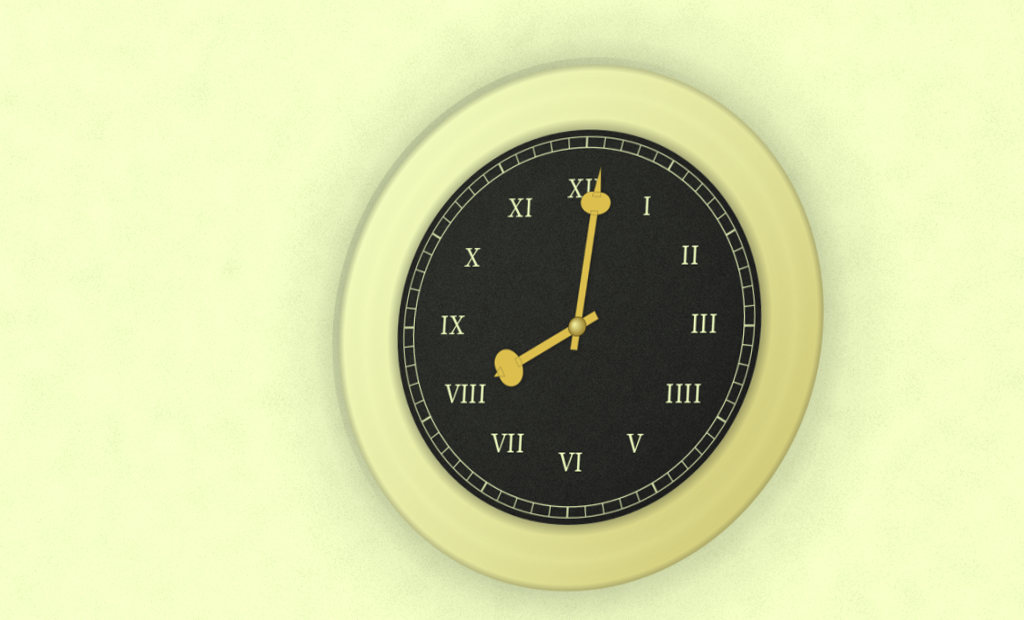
8.01
